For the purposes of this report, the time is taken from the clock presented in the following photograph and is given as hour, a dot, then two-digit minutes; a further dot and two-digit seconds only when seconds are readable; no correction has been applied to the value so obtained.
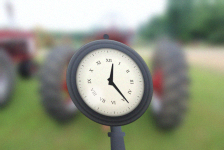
12.24
